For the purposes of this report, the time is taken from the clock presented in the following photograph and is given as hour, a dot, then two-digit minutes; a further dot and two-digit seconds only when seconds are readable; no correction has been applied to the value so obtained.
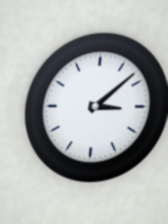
3.08
